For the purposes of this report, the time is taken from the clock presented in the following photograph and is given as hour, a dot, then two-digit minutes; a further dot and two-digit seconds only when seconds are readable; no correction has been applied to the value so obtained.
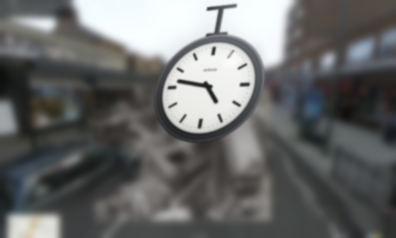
4.47
